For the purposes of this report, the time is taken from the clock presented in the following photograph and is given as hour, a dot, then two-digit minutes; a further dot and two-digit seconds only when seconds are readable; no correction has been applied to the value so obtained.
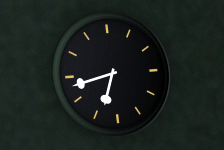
6.43
